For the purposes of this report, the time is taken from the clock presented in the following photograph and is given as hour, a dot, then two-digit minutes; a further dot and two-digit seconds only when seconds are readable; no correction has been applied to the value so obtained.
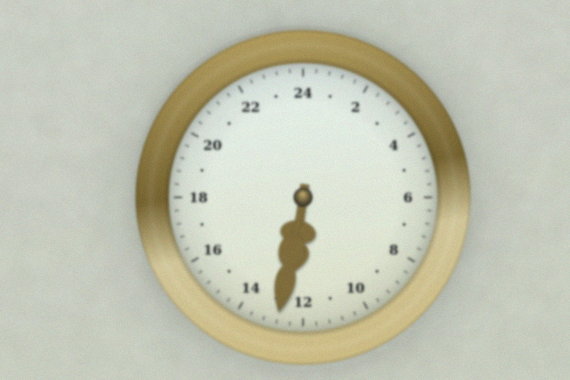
12.32
